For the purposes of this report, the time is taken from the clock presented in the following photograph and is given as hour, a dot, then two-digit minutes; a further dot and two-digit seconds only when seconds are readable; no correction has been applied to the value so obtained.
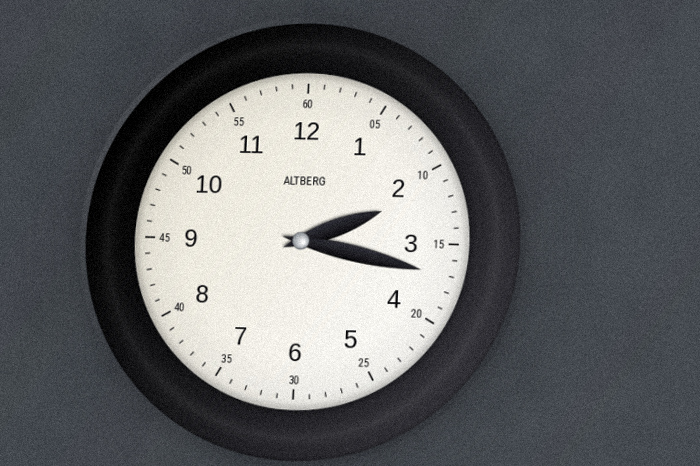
2.17
